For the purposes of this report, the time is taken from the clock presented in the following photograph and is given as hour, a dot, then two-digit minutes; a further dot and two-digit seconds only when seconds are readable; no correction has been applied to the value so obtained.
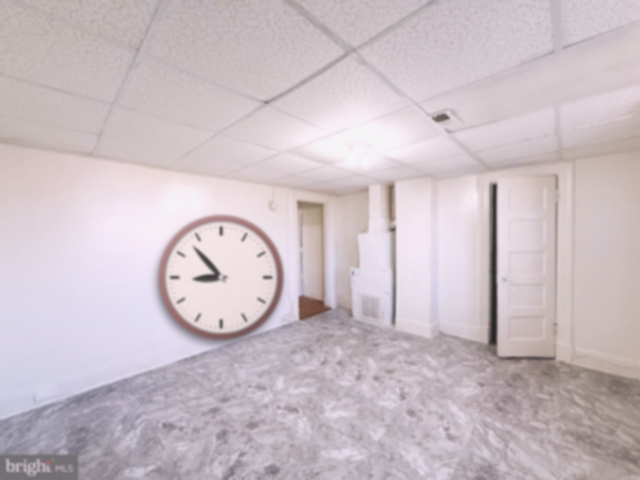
8.53
